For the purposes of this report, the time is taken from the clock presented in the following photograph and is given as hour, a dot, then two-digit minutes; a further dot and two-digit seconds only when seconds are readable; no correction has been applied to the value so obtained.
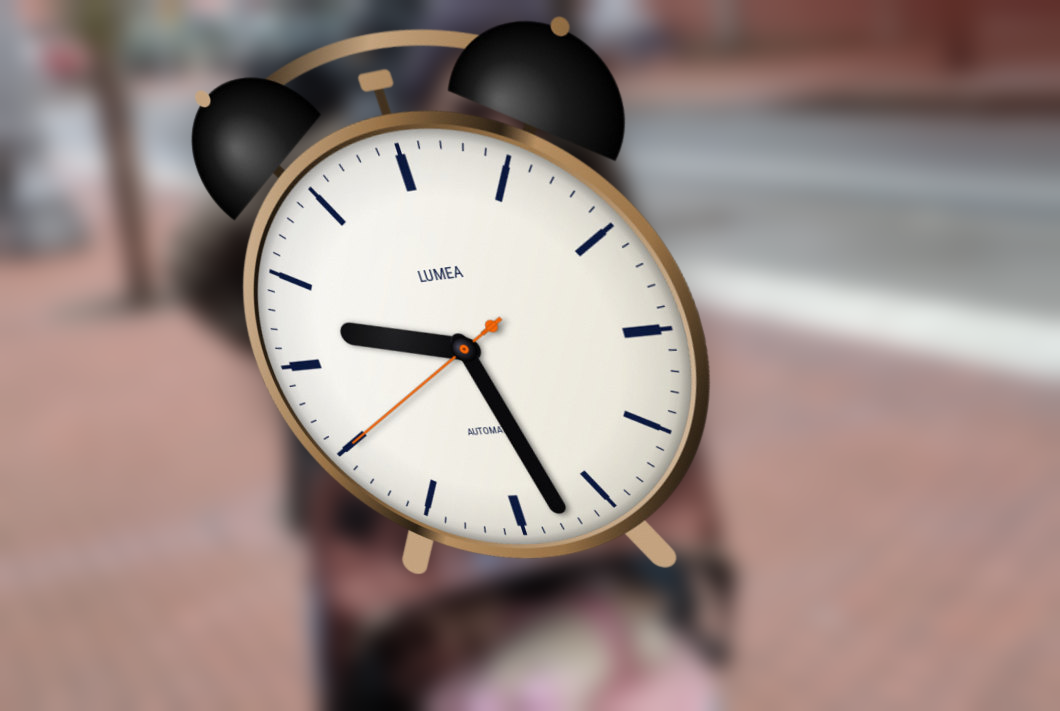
9.27.40
